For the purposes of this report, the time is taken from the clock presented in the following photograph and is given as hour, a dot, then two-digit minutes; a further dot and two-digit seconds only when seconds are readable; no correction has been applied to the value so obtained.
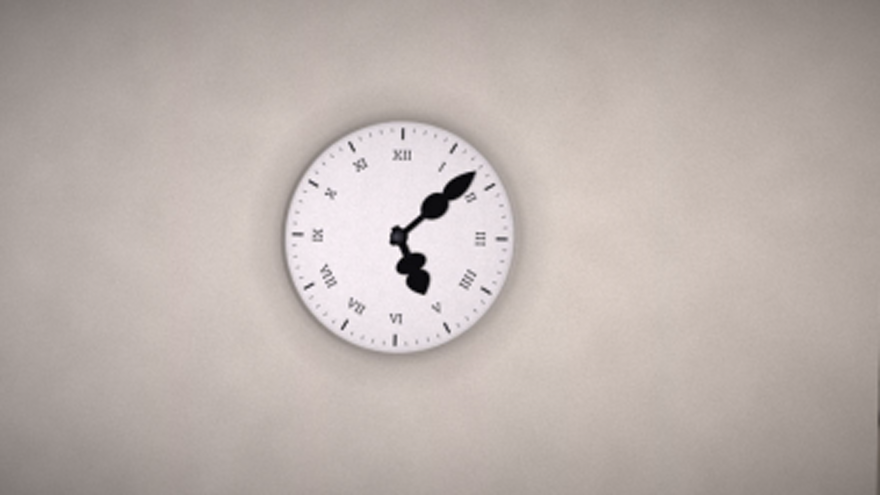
5.08
